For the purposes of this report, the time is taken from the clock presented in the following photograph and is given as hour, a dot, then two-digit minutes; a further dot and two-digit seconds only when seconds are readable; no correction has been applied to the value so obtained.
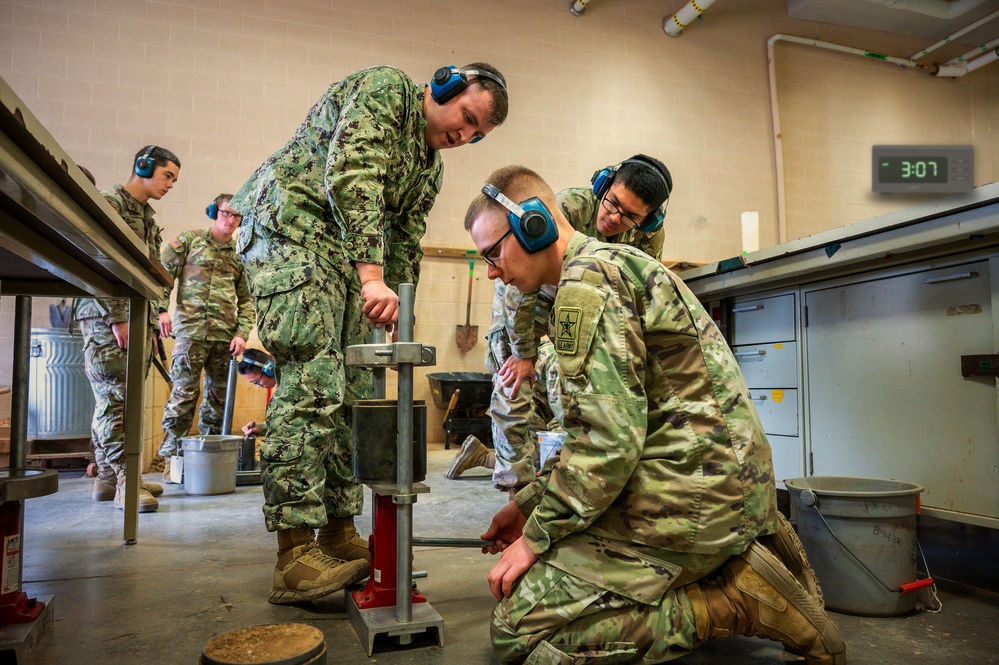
3.07
